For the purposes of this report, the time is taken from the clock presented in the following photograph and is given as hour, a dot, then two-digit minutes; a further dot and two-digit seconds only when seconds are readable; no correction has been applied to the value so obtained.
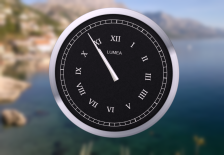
10.54
